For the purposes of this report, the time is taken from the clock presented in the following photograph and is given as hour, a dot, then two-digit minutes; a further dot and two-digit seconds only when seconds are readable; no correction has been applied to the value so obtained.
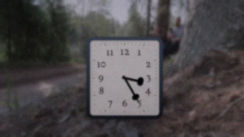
3.25
